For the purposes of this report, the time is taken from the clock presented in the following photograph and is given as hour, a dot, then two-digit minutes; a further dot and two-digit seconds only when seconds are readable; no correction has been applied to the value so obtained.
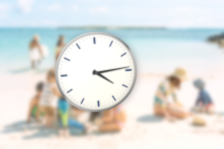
4.14
